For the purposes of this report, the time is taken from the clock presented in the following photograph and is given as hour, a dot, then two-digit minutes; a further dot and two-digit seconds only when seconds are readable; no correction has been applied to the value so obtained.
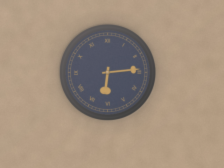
6.14
